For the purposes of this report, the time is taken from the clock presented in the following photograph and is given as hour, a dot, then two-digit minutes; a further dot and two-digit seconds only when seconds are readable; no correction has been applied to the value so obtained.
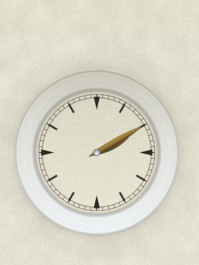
2.10
